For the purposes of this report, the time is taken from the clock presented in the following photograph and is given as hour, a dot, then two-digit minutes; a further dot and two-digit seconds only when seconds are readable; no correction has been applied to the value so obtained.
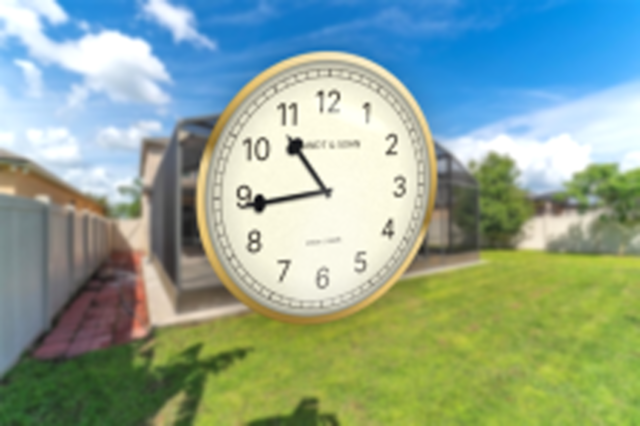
10.44
